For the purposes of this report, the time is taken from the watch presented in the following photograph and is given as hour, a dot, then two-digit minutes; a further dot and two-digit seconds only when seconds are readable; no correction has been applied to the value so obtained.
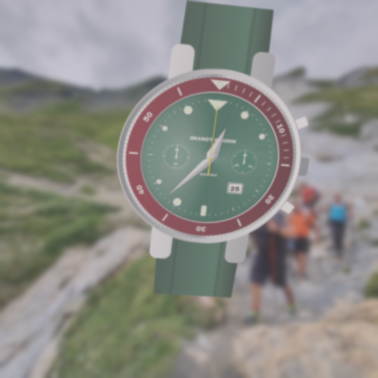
12.37
